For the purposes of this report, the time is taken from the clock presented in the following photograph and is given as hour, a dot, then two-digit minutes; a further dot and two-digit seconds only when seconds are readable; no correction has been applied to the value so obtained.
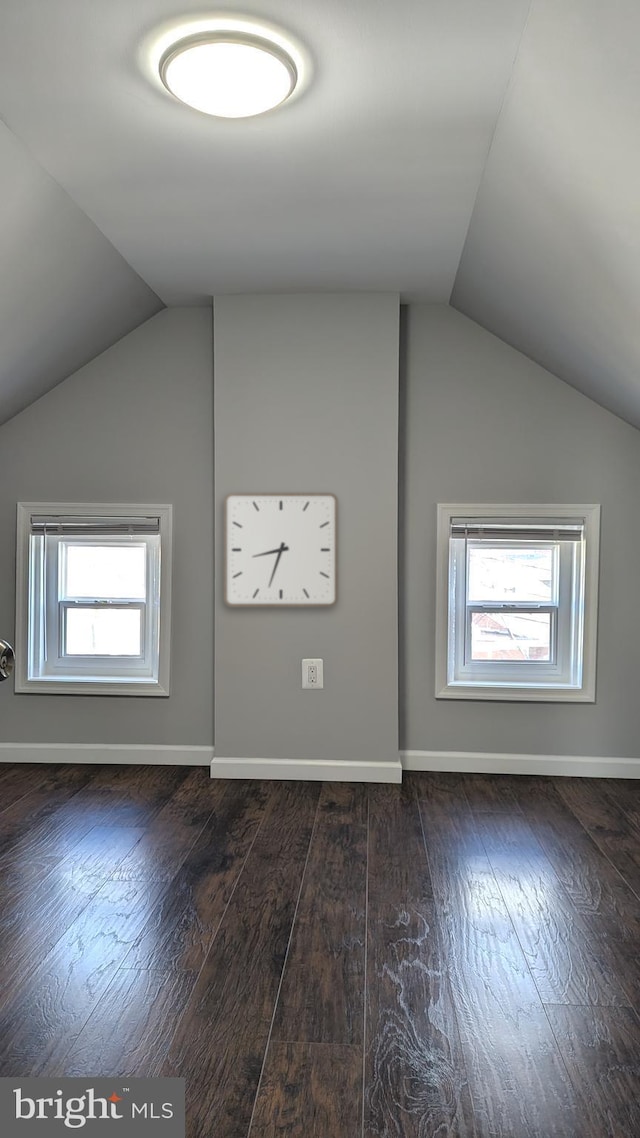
8.33
